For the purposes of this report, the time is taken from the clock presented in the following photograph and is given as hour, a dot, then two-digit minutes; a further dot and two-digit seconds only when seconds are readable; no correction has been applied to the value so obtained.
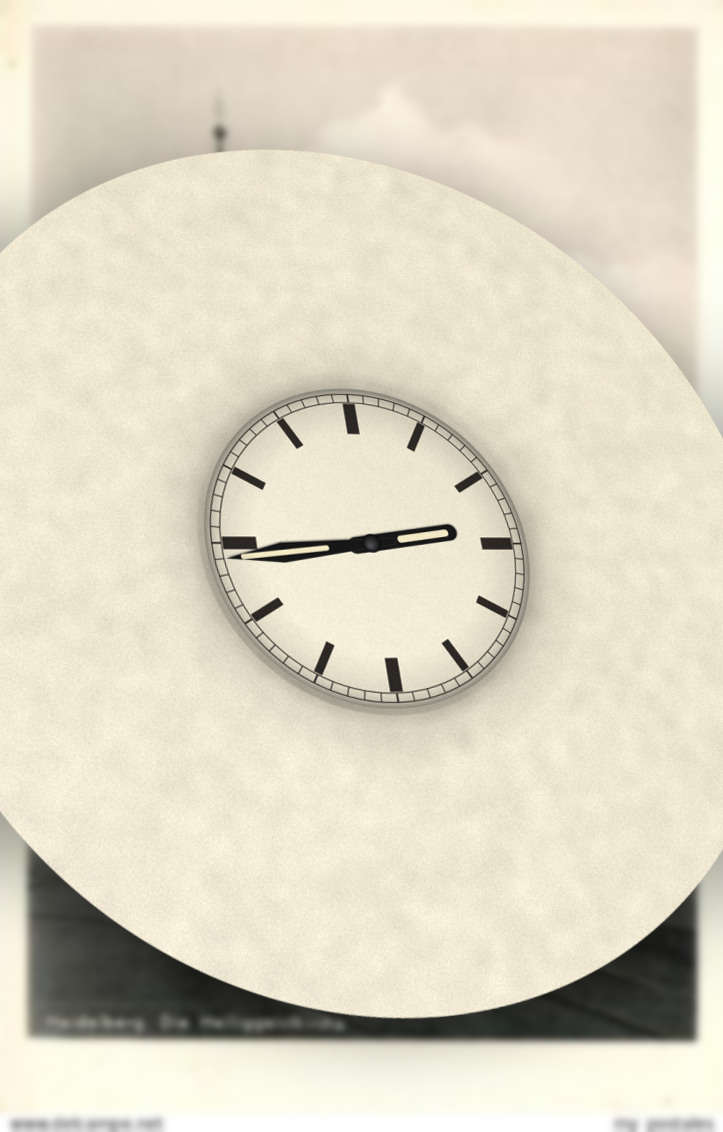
2.44
